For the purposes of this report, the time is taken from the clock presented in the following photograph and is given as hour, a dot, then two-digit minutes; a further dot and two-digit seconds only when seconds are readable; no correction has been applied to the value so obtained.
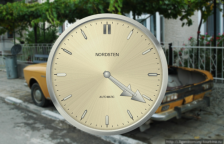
4.21
